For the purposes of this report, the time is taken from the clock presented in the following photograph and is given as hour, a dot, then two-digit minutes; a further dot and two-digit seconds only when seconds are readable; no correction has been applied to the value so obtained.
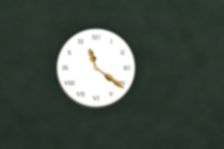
11.21
